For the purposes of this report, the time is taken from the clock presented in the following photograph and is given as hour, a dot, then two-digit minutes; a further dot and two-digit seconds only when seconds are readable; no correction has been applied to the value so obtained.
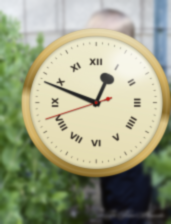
12.48.42
